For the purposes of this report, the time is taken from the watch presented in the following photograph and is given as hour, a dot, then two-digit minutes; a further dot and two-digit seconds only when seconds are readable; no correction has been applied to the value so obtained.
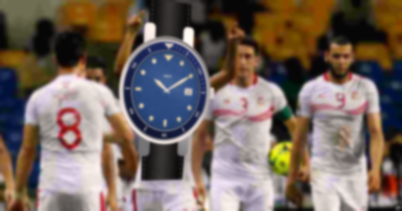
10.10
